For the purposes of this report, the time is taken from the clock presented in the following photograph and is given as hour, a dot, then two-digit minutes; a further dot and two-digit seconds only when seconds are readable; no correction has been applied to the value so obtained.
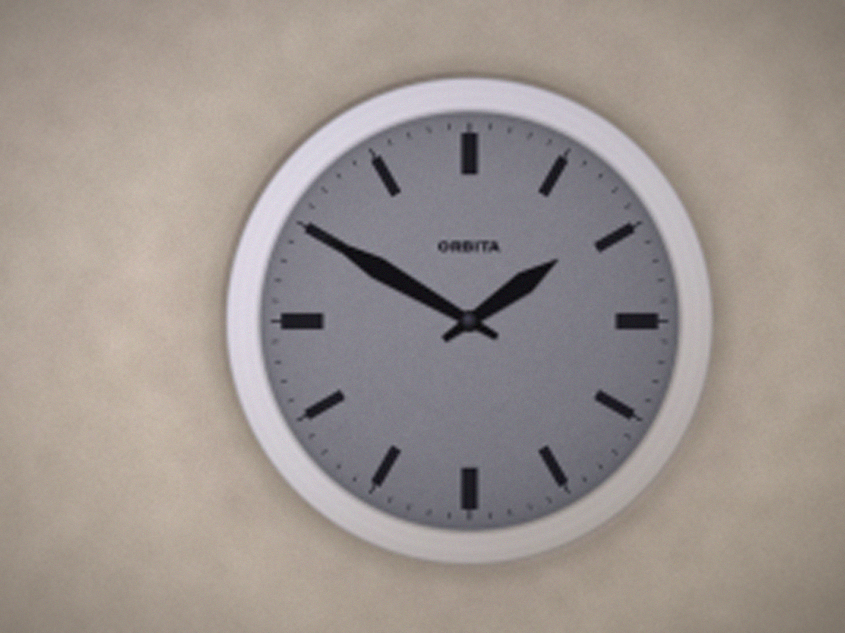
1.50
